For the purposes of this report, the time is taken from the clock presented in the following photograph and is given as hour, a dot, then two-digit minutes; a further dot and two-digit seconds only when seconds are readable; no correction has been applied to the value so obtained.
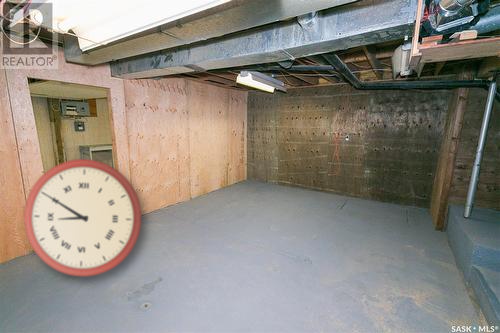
8.50
